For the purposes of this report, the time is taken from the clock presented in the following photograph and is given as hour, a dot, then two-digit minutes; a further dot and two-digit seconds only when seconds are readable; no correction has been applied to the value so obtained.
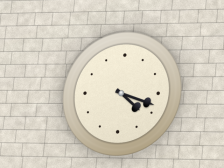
4.18
